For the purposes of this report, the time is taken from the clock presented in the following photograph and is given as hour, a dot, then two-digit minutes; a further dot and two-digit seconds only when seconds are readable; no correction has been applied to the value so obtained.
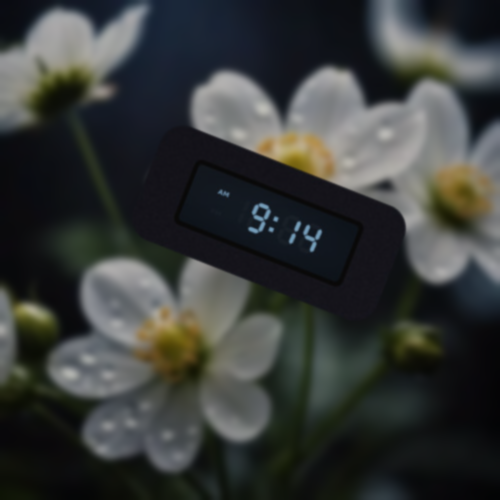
9.14
